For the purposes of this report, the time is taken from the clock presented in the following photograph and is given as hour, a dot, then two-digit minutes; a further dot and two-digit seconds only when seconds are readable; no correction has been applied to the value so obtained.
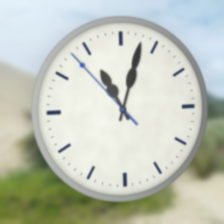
11.02.53
